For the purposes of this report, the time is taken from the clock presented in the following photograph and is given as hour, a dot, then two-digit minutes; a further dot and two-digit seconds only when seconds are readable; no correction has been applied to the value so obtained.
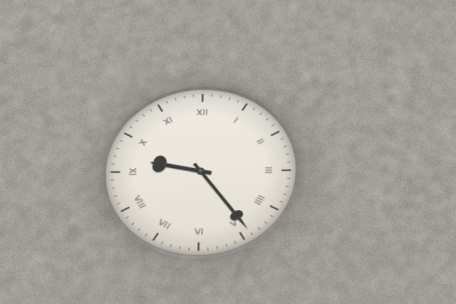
9.24
